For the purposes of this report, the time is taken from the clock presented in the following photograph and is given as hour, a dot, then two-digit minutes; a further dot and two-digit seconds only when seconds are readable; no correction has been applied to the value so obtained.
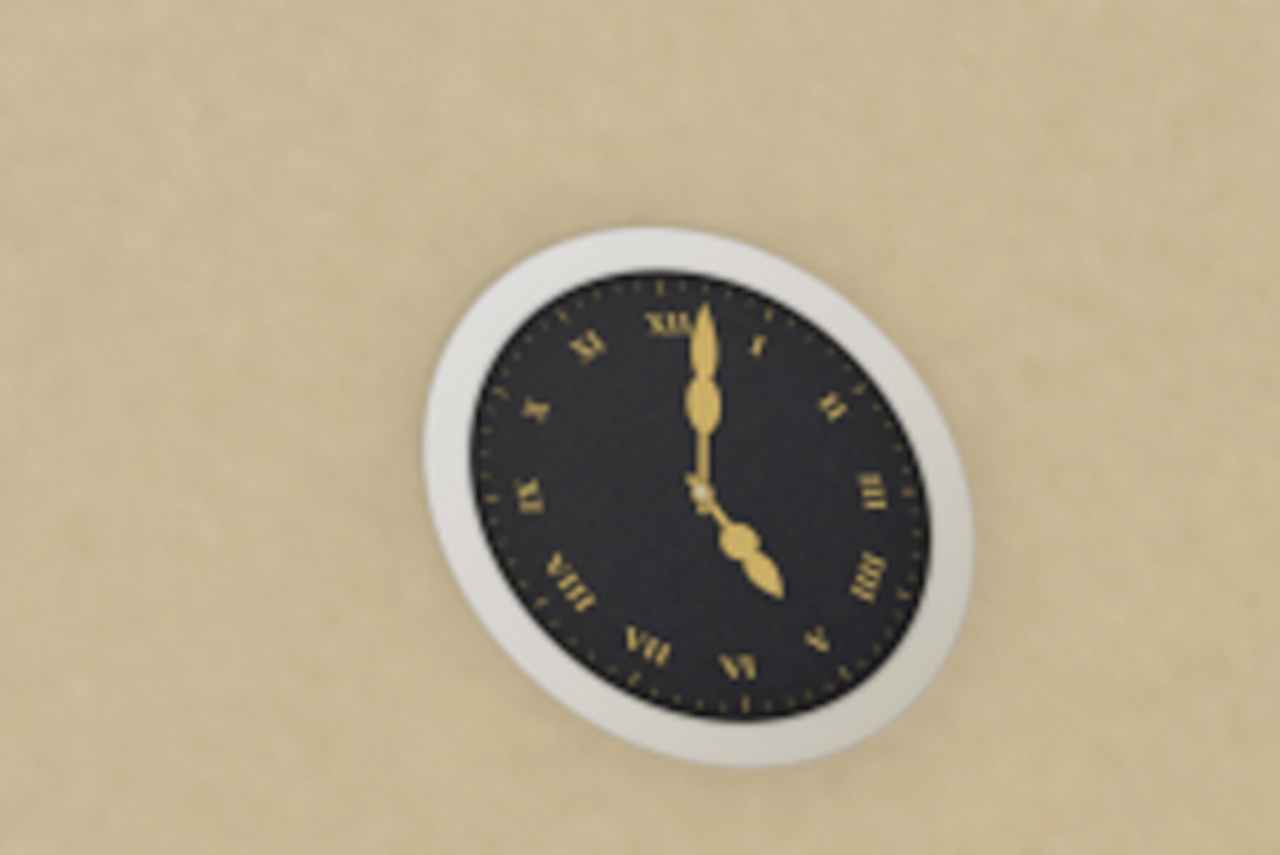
5.02
